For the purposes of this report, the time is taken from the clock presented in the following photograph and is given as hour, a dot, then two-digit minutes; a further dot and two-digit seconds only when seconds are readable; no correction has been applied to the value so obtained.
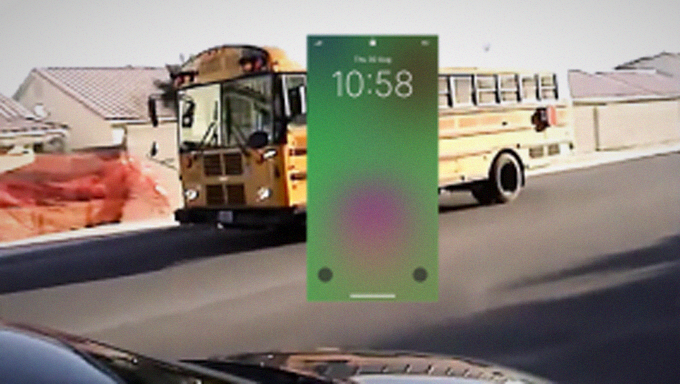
10.58
